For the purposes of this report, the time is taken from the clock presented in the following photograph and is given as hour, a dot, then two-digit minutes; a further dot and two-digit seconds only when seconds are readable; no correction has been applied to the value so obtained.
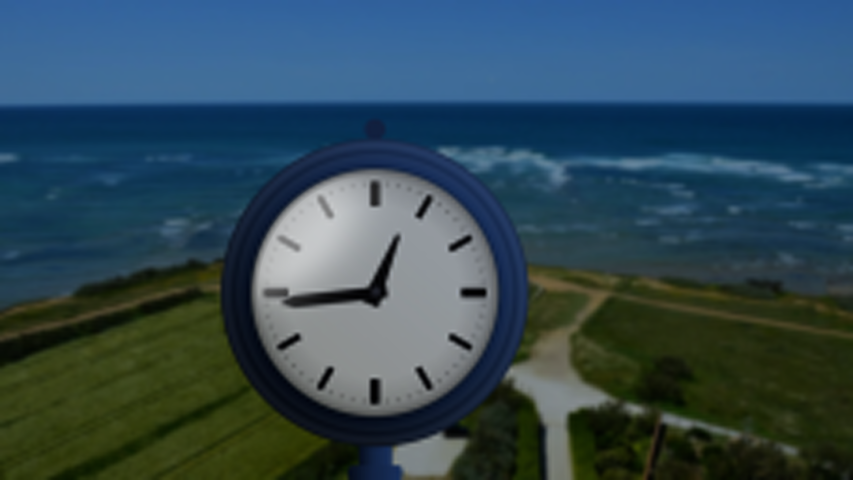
12.44
